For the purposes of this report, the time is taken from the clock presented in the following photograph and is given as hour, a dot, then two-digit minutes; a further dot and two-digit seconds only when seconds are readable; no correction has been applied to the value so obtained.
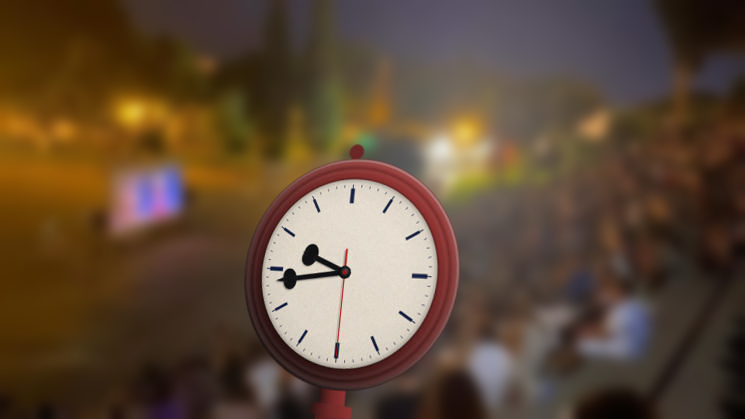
9.43.30
